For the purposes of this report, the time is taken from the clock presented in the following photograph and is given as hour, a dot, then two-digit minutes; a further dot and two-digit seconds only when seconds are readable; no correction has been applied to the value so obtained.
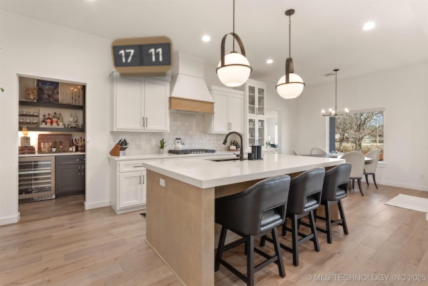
17.11
